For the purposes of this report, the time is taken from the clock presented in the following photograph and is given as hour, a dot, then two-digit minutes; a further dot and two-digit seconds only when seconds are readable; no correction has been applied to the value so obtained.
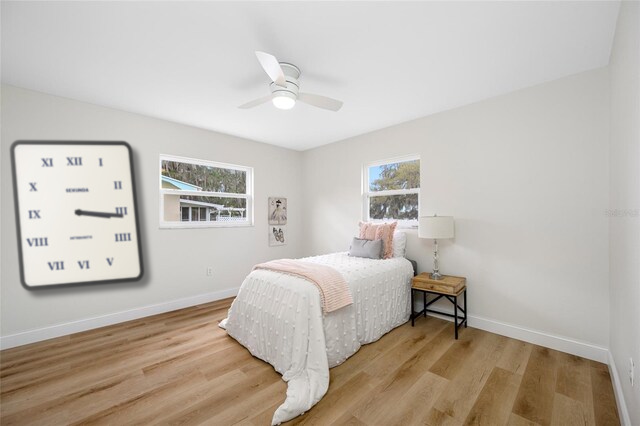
3.16
